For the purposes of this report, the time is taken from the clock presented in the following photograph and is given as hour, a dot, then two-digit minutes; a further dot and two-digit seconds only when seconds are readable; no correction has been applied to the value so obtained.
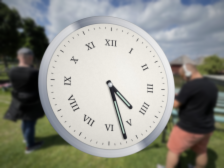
4.27
